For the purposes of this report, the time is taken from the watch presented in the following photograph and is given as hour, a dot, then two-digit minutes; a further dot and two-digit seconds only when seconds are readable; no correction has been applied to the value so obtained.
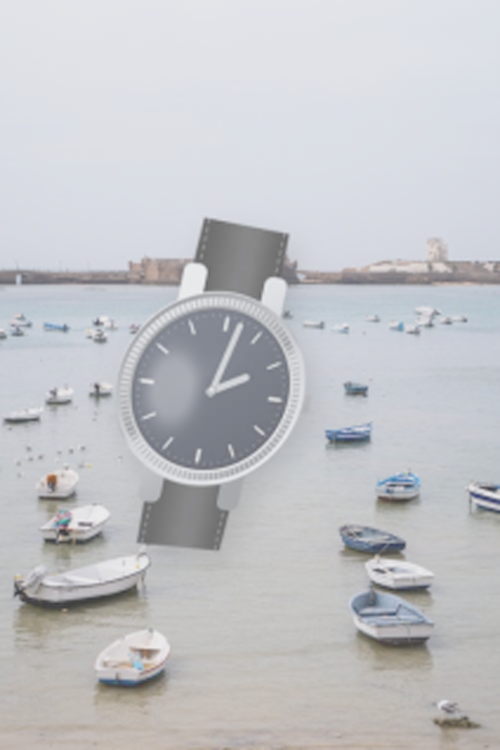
2.02
